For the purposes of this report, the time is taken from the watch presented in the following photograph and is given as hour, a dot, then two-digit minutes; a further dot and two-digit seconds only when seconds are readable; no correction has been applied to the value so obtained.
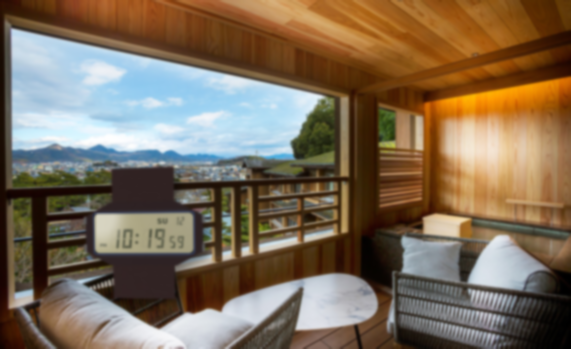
10.19.59
